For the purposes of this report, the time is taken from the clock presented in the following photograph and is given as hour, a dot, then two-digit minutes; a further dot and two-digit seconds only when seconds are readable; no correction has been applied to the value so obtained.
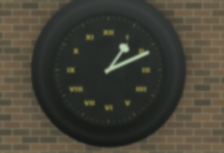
1.11
